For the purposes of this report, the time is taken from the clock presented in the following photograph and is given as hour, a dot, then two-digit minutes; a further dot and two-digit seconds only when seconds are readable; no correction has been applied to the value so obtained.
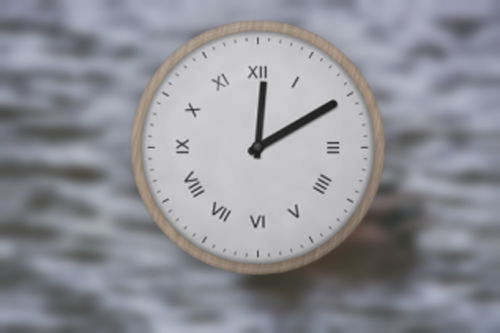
12.10
